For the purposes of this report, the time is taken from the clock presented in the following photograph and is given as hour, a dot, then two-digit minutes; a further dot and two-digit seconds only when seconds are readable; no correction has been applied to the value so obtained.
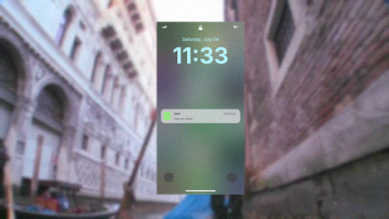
11.33
